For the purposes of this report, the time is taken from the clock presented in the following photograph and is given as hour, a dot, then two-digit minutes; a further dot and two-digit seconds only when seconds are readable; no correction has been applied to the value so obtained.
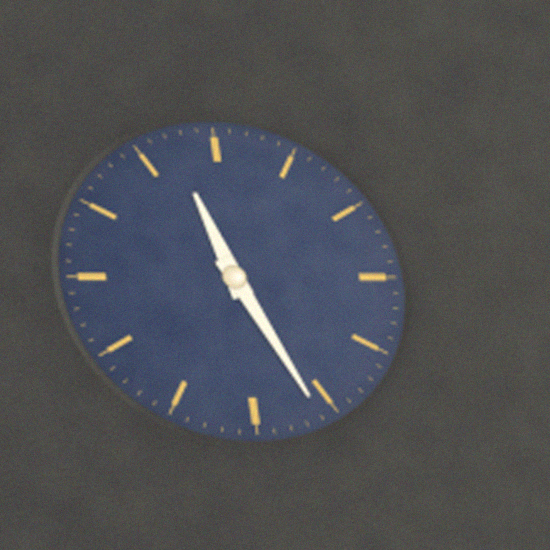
11.26
